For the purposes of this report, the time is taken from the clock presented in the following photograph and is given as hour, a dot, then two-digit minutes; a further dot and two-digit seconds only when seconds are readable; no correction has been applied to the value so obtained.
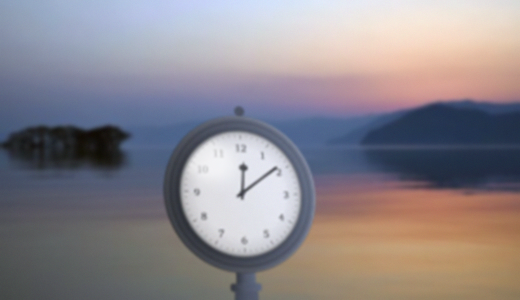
12.09
